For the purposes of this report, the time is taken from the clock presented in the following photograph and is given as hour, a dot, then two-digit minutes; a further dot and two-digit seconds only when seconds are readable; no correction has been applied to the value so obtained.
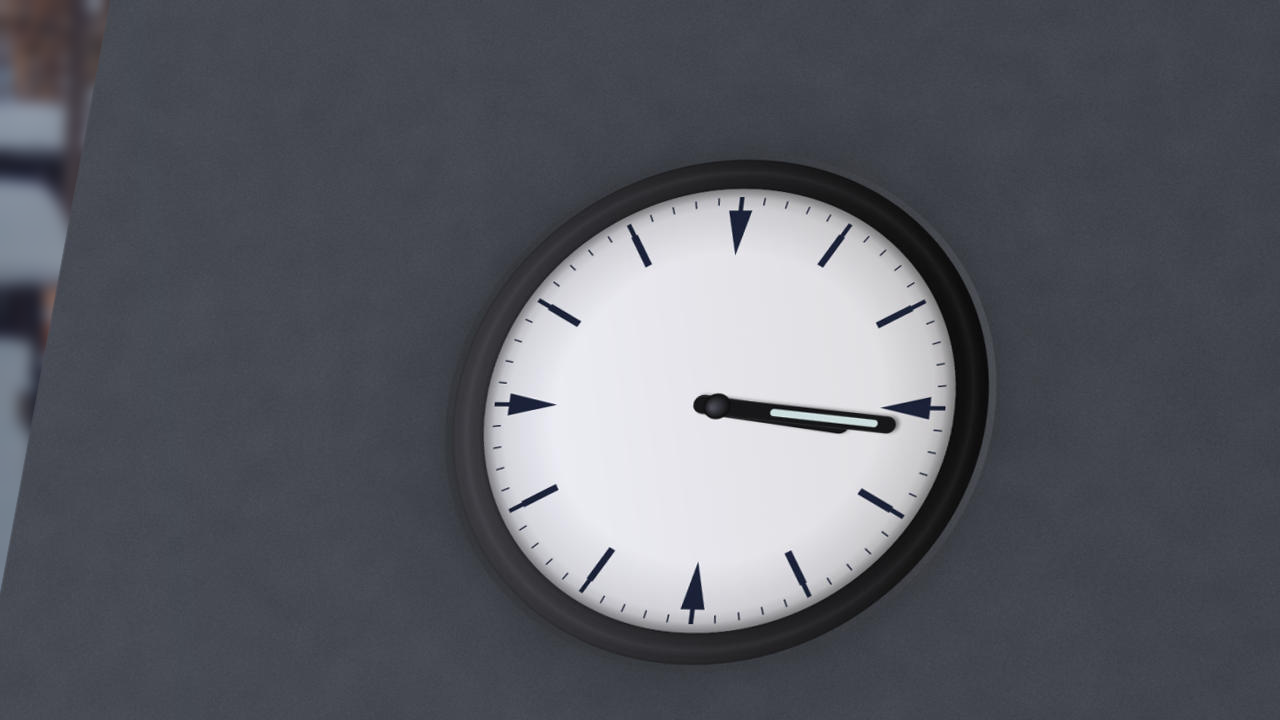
3.16
